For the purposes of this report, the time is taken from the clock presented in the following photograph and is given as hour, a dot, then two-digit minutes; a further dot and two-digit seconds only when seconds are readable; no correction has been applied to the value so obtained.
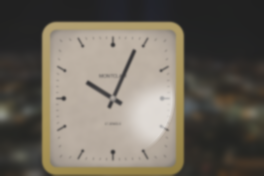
10.04
